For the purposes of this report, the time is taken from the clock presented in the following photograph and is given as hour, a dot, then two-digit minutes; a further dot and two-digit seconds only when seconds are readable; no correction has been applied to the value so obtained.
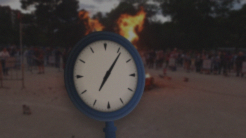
7.06
